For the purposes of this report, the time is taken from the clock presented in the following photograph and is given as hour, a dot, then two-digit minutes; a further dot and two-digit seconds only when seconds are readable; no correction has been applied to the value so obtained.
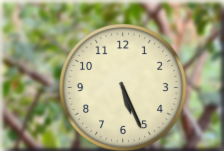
5.26
